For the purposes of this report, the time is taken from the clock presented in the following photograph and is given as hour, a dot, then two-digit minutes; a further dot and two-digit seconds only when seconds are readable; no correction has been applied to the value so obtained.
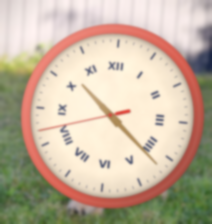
10.21.42
